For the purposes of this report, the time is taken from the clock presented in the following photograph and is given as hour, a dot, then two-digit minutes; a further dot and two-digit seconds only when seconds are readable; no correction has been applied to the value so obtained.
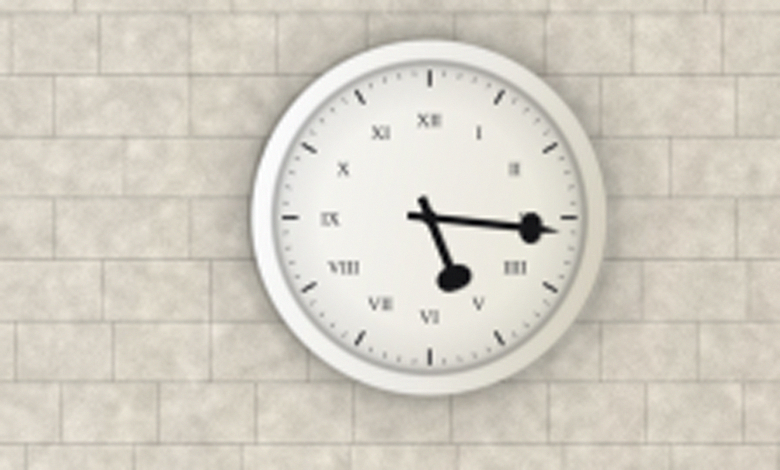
5.16
